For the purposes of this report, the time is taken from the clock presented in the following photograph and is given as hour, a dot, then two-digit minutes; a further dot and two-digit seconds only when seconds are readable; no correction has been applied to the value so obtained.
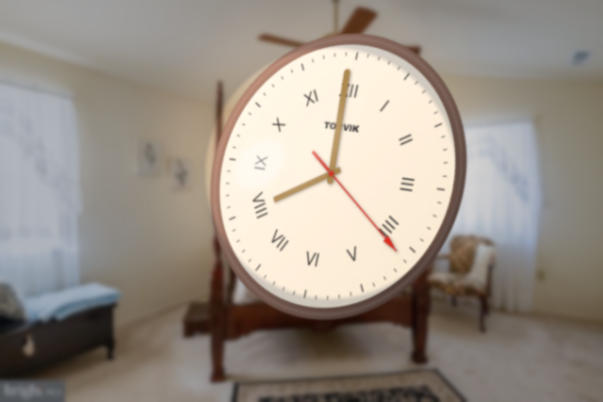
7.59.21
